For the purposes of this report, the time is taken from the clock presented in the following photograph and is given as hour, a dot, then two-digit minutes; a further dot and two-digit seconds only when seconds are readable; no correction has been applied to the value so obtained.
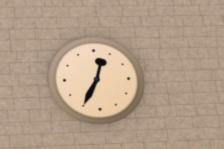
12.35
